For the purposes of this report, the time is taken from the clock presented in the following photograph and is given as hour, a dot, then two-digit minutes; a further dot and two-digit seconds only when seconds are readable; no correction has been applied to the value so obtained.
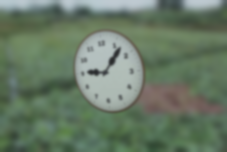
9.07
